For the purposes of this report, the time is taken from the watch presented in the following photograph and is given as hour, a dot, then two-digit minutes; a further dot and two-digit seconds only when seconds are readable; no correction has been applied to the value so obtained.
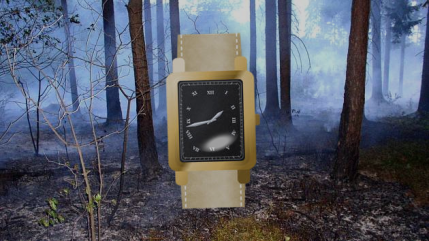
1.43
